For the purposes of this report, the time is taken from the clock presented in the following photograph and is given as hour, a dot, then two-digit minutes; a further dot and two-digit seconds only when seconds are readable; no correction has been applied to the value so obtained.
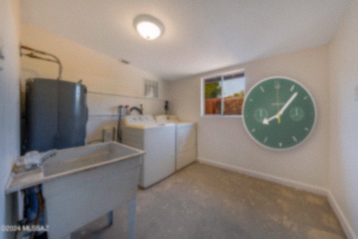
8.07
